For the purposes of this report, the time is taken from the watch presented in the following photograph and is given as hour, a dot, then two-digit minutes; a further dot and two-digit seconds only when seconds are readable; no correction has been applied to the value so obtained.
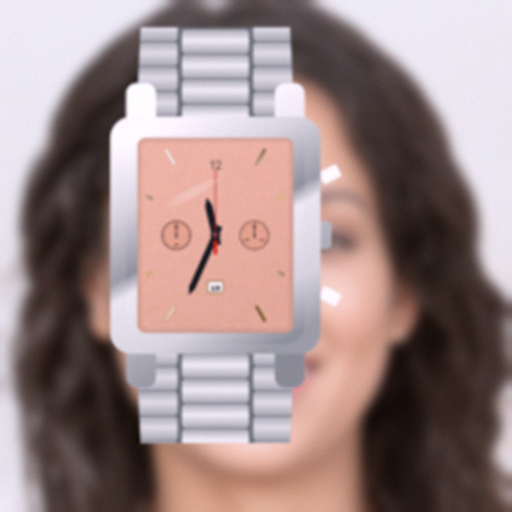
11.34
